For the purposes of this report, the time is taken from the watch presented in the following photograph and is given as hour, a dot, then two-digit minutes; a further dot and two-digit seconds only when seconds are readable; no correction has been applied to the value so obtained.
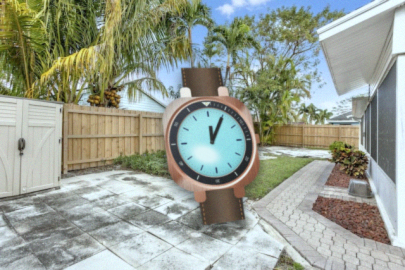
12.05
